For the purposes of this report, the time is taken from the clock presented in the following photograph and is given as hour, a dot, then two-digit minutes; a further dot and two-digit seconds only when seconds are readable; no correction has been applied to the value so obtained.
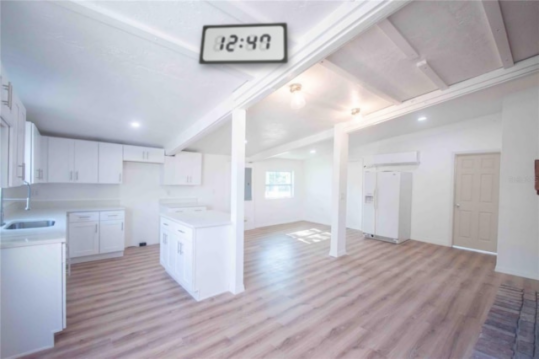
12.47
